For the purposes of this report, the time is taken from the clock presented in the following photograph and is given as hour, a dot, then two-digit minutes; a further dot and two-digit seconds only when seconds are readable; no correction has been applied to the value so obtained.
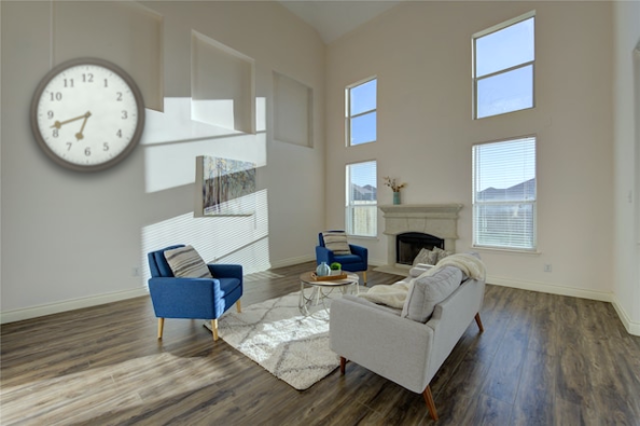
6.42
